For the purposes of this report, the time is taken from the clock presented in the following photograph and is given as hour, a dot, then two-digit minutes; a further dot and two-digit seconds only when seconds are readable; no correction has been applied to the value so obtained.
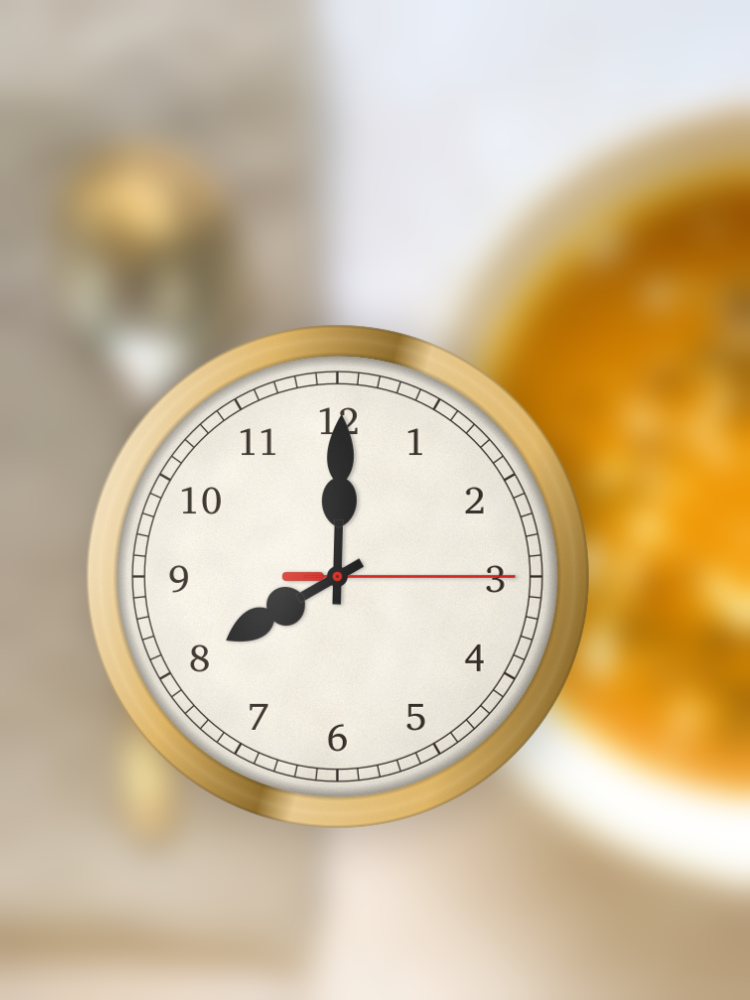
8.00.15
